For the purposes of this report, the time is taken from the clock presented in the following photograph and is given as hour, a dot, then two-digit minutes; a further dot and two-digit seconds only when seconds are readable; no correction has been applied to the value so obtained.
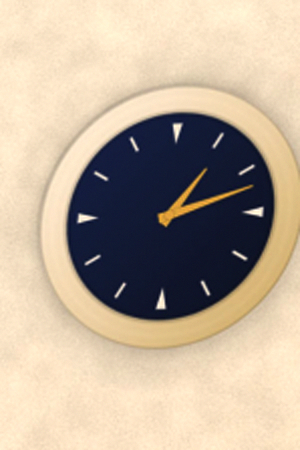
1.12
